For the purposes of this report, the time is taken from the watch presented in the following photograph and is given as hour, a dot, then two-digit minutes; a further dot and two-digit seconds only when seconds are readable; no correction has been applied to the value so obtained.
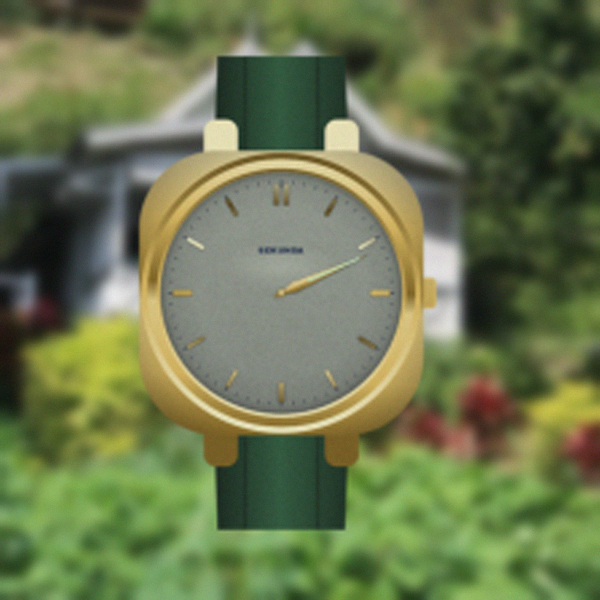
2.11
